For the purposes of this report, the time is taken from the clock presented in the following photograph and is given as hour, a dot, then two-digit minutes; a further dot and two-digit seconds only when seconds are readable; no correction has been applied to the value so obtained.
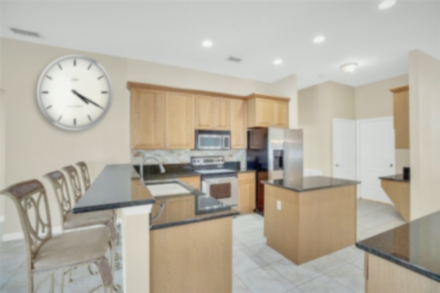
4.20
